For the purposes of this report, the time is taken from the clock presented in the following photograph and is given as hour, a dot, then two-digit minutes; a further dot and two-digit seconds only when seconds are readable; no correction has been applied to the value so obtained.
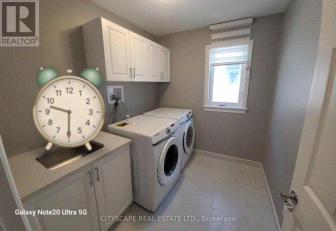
9.30
